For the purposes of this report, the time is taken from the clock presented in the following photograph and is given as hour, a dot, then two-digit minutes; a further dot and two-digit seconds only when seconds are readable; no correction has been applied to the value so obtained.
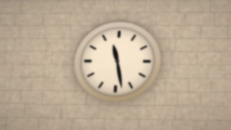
11.28
